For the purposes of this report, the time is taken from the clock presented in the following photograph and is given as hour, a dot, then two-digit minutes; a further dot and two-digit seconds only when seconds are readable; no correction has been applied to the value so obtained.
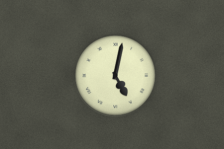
5.02
